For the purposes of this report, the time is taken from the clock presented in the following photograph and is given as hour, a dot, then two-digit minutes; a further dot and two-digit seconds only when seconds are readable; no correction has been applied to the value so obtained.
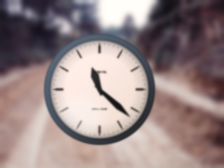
11.22
